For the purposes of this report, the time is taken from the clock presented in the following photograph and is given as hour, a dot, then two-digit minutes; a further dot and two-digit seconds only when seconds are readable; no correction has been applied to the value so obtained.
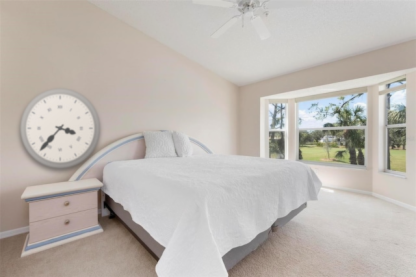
3.37
